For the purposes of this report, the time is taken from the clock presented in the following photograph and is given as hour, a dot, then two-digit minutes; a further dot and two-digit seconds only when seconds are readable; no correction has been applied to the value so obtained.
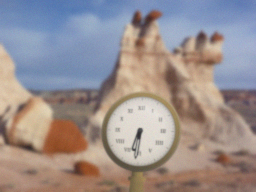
6.31
